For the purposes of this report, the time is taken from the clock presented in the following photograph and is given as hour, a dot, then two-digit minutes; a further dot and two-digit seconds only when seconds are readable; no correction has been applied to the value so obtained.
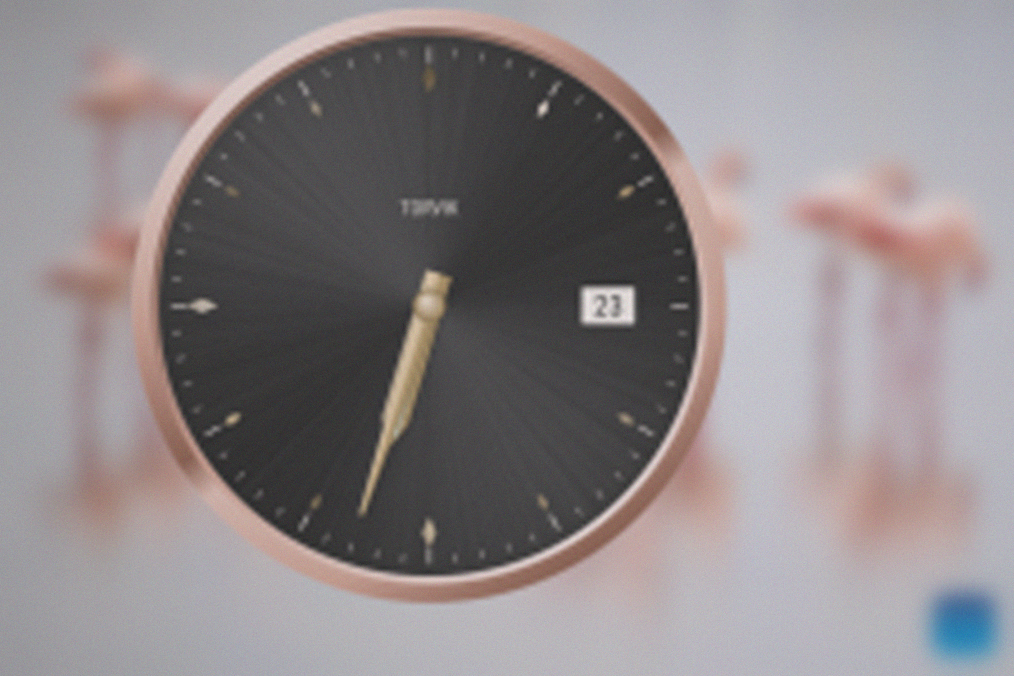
6.33
